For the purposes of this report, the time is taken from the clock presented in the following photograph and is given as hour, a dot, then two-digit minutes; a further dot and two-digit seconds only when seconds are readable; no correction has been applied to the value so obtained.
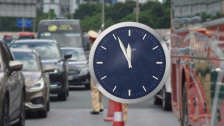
11.56
